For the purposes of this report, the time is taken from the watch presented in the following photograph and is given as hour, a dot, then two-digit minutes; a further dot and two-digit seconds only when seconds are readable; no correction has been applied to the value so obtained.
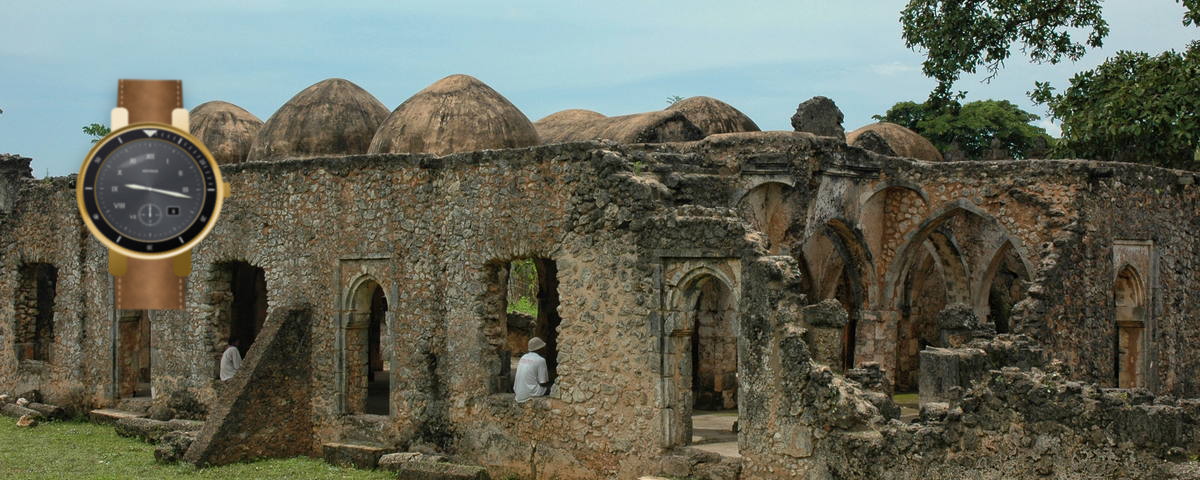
9.17
